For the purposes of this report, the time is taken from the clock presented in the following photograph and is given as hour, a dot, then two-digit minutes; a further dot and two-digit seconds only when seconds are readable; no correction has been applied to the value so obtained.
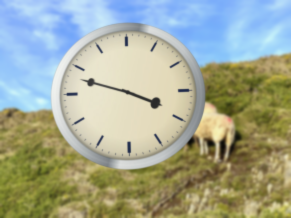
3.48
